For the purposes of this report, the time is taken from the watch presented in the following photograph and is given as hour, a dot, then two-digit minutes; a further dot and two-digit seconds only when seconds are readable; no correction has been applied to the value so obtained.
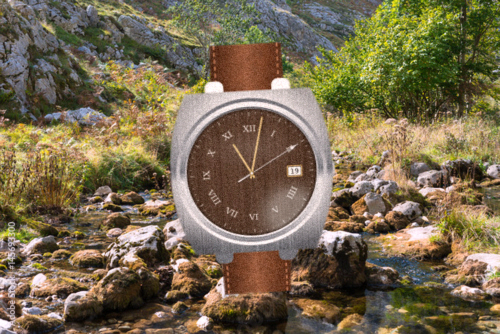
11.02.10
